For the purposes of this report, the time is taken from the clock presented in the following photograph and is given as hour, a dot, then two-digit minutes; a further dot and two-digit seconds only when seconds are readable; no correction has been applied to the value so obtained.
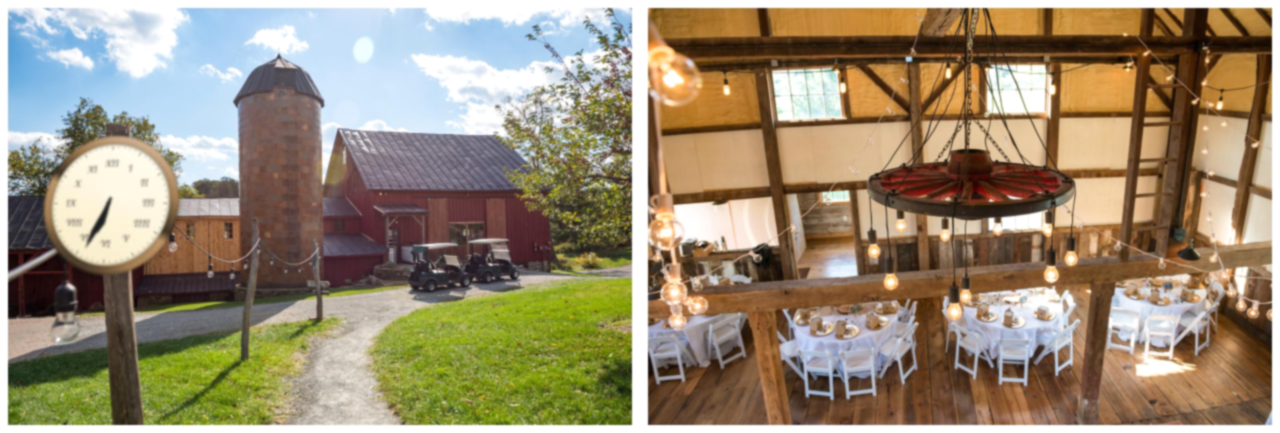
6.34
